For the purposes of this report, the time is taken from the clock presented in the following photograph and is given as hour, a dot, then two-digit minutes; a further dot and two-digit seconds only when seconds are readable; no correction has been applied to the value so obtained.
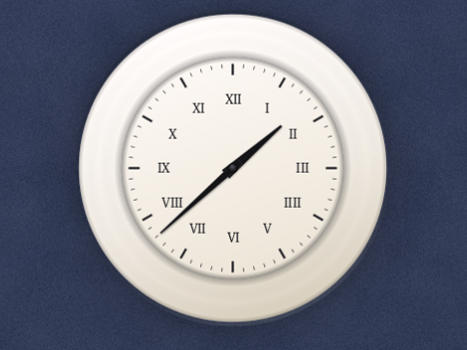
1.38
